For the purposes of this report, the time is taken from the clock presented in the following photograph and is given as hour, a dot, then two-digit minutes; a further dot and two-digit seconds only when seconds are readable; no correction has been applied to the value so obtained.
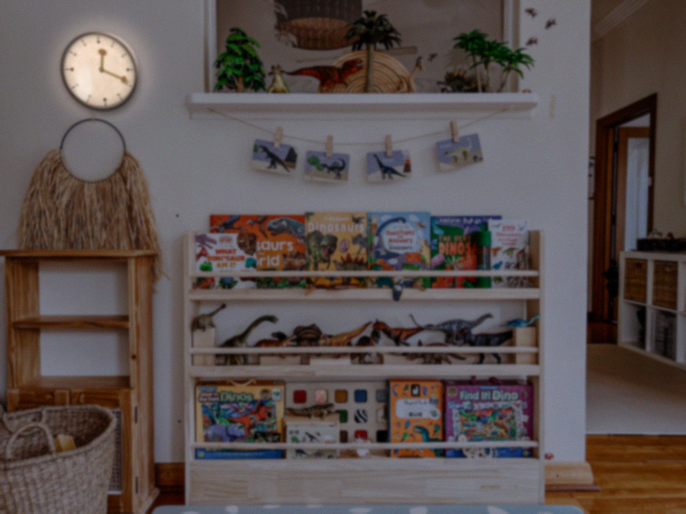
12.19
